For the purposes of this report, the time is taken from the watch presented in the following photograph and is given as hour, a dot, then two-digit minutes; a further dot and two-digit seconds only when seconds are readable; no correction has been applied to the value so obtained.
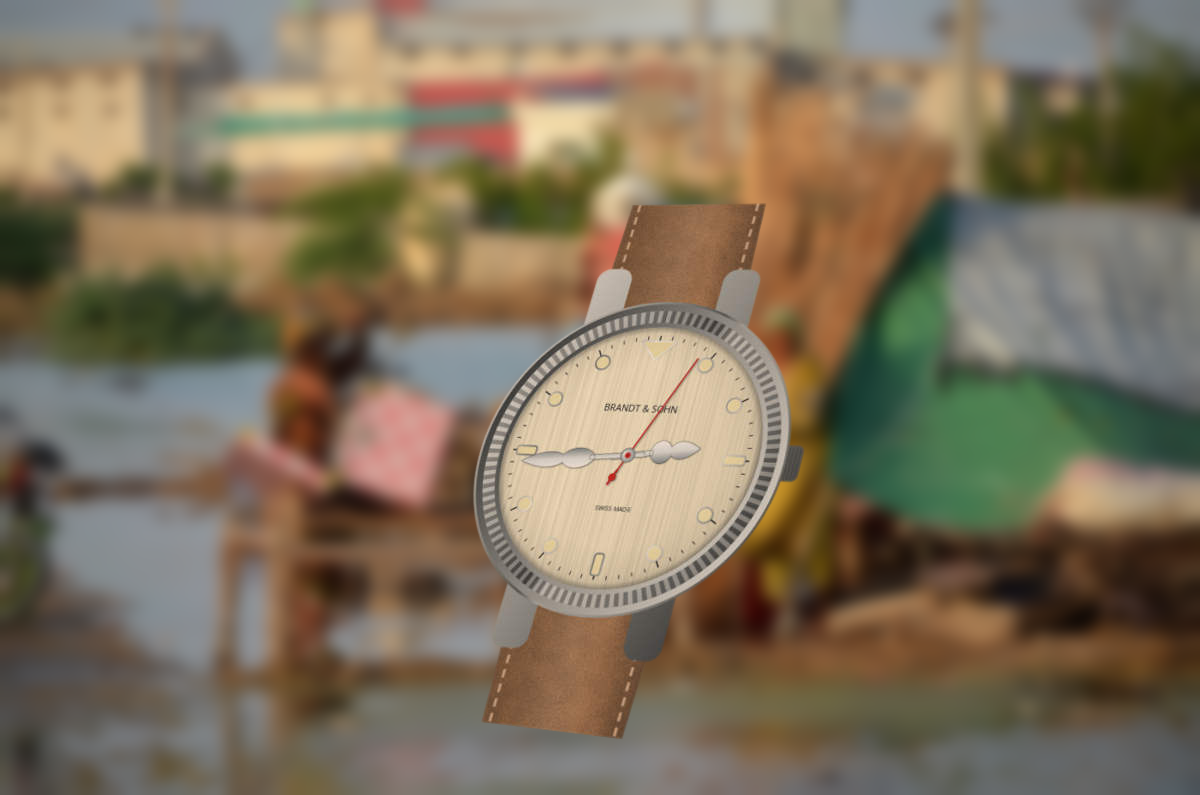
2.44.04
